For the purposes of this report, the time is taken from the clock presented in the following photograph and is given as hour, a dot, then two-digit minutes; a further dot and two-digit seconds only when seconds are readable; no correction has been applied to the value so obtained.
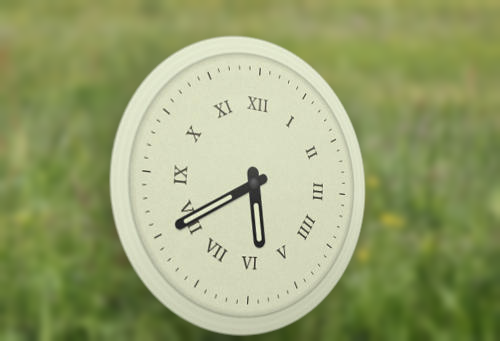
5.40
